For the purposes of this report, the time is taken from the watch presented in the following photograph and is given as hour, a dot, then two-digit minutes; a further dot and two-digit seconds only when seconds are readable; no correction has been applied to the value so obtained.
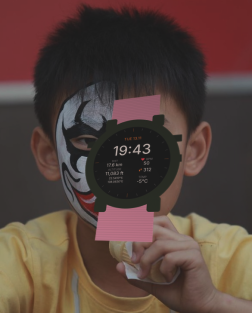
19.43
